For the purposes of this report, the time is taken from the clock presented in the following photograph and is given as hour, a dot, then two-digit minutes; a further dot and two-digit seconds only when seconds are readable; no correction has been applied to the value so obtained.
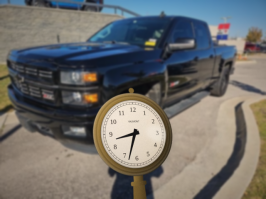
8.33
